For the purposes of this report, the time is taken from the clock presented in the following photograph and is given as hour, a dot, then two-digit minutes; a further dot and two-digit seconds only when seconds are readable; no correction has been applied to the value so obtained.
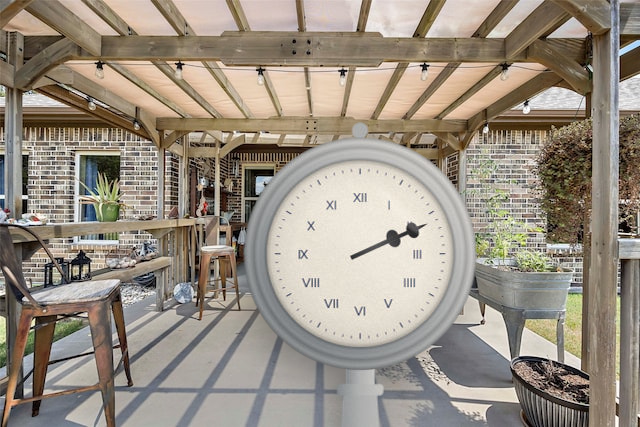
2.11
